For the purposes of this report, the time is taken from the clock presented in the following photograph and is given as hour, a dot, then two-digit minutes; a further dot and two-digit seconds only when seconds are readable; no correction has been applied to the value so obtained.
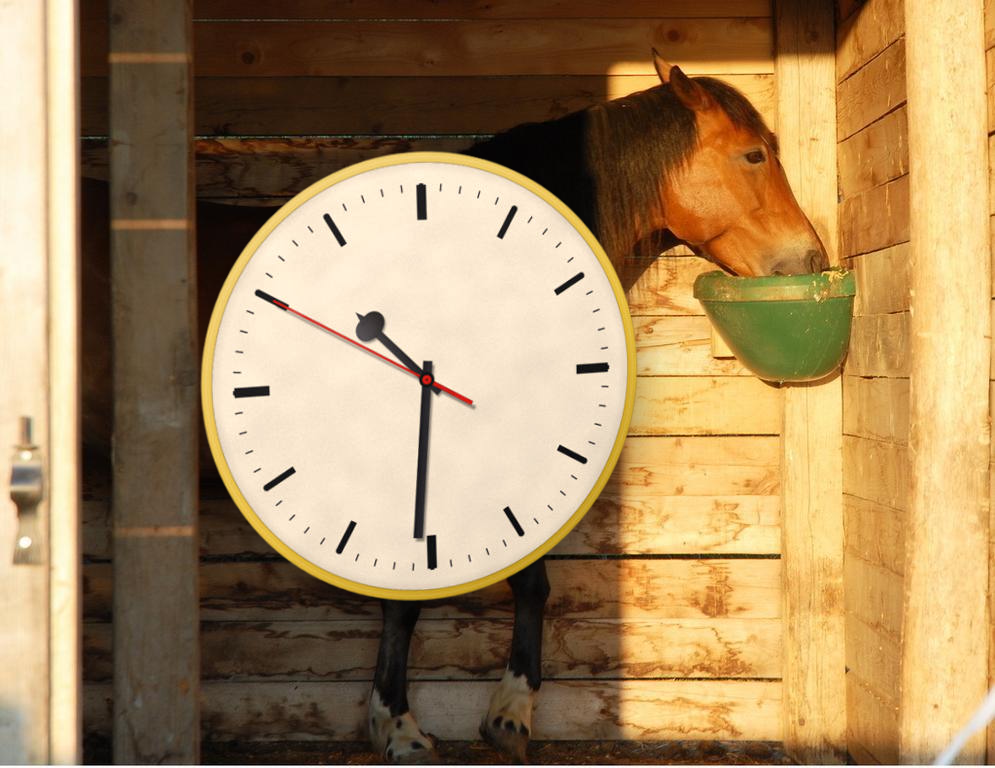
10.30.50
